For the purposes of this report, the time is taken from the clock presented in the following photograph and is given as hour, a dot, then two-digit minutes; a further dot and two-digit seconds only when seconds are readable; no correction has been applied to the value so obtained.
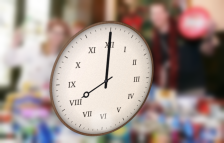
8.00
